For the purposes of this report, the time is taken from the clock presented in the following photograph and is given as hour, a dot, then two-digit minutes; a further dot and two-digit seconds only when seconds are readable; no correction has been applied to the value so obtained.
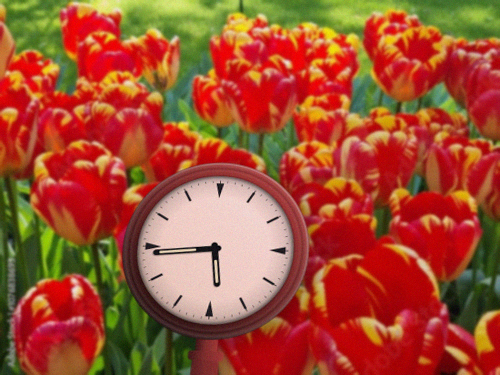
5.44
